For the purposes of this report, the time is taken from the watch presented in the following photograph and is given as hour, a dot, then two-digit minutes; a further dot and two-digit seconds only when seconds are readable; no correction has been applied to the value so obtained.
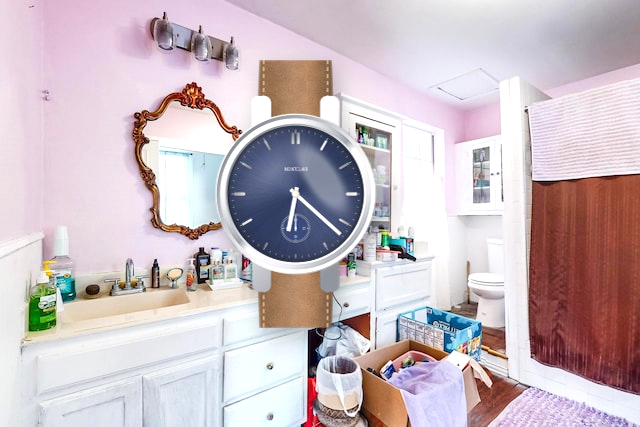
6.22
